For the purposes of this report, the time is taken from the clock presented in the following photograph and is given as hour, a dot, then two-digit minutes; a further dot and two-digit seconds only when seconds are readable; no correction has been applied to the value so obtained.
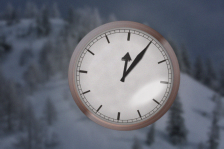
12.05
